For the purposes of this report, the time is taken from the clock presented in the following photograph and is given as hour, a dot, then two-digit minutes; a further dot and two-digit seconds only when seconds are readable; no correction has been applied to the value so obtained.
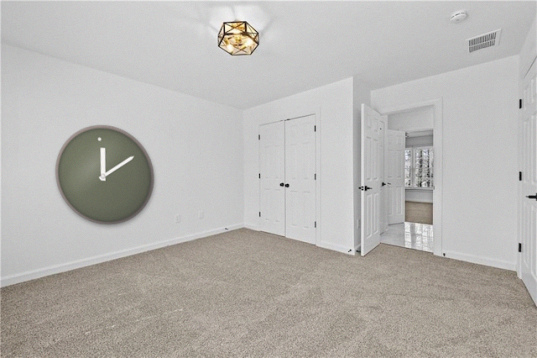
12.10
